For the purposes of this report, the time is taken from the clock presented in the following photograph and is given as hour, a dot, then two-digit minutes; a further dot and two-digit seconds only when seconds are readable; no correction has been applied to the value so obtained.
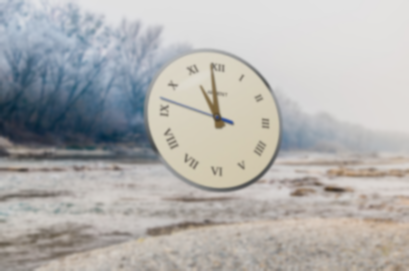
10.58.47
